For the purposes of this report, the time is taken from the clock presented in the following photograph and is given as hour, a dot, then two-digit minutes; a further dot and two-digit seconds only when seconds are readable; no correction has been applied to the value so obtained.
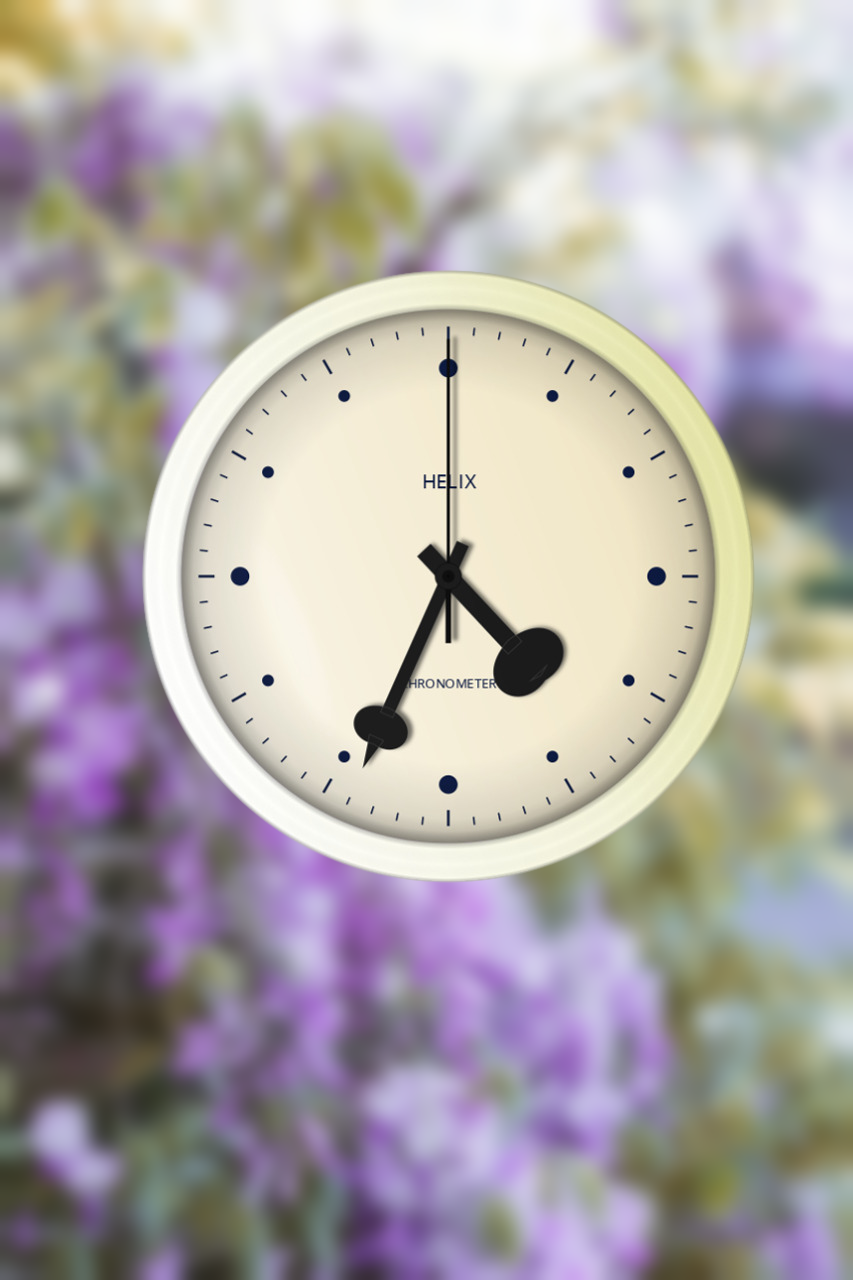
4.34.00
